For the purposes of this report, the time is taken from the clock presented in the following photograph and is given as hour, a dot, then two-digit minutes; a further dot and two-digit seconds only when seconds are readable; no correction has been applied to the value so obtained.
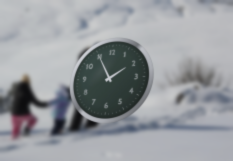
1.55
